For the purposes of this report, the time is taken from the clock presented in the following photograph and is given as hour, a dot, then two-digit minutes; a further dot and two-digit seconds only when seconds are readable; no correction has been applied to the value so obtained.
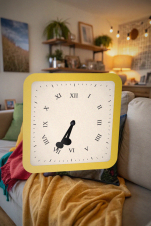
6.35
